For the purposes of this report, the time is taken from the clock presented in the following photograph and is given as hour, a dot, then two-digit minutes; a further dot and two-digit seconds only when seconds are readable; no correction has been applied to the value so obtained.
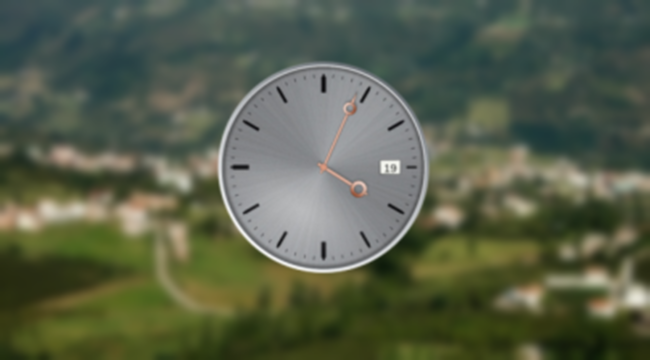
4.04
